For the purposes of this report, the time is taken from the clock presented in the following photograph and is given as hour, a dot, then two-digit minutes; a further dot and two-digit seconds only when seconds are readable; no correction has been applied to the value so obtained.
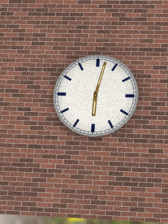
6.02
